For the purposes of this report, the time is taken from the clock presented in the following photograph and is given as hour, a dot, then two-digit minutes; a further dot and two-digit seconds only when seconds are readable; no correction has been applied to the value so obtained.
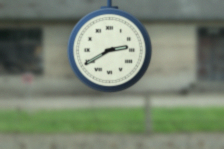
2.40
